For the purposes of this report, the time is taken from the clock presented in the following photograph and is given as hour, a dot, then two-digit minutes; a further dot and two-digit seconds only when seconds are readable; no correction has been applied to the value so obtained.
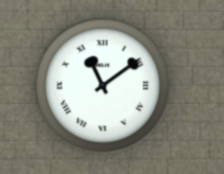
11.09
